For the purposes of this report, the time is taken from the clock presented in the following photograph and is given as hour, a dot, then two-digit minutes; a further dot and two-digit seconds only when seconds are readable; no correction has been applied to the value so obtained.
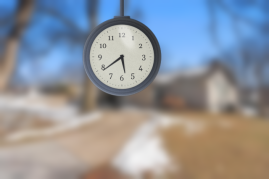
5.39
